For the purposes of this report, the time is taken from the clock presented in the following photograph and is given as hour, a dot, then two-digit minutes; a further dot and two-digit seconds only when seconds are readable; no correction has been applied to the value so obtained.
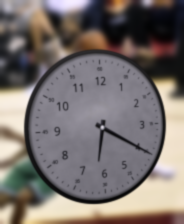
6.20
